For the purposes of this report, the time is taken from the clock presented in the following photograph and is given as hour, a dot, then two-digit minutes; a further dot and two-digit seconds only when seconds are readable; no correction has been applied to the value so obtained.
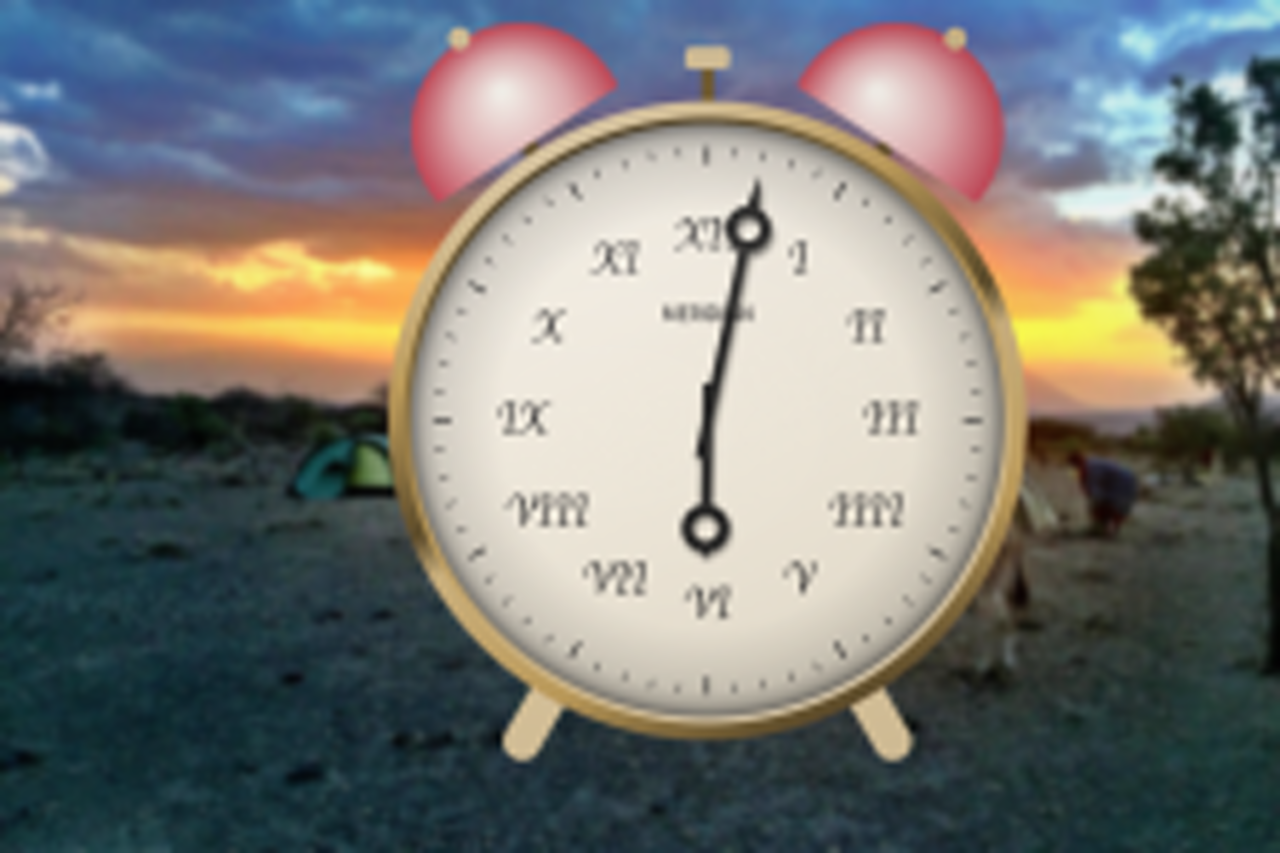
6.02
